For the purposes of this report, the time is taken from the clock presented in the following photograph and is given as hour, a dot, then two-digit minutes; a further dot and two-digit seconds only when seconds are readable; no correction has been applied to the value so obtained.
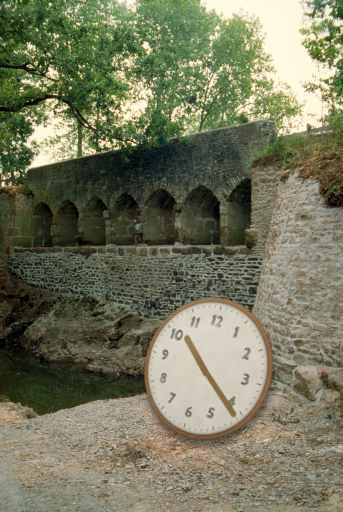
10.21
